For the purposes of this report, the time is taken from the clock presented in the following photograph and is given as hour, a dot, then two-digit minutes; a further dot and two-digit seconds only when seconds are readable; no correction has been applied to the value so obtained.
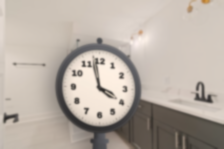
3.58
